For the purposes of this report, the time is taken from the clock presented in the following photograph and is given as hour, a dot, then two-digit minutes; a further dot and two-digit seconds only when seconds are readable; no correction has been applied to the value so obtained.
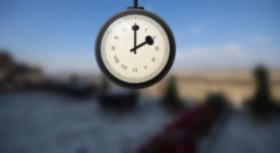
2.00
